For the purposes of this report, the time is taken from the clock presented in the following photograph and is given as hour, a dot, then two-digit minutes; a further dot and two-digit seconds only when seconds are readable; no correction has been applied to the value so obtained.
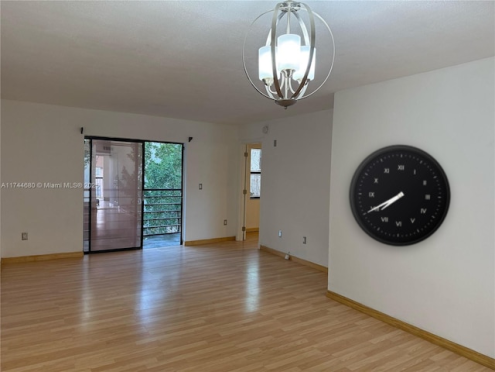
7.40
